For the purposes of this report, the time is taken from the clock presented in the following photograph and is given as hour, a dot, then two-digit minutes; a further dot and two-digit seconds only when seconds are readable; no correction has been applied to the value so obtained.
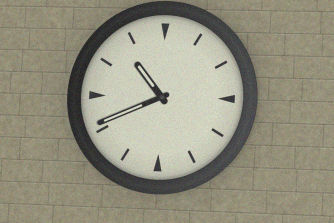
10.41
